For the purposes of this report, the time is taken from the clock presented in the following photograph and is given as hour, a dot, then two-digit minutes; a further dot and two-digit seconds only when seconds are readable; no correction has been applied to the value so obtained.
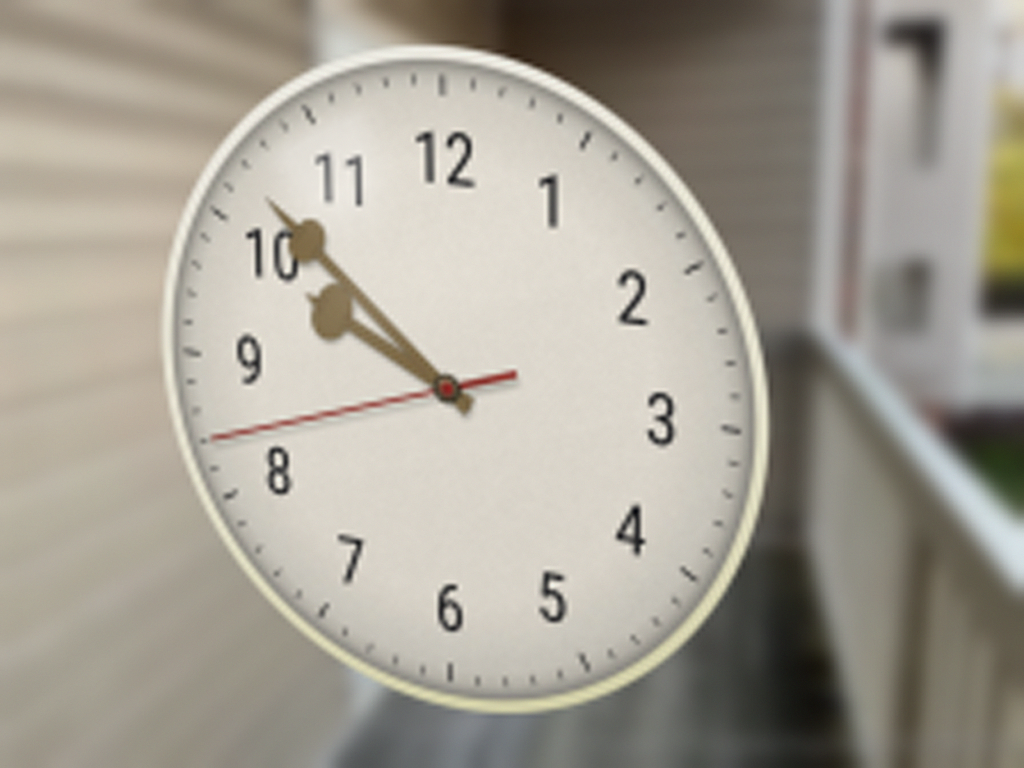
9.51.42
